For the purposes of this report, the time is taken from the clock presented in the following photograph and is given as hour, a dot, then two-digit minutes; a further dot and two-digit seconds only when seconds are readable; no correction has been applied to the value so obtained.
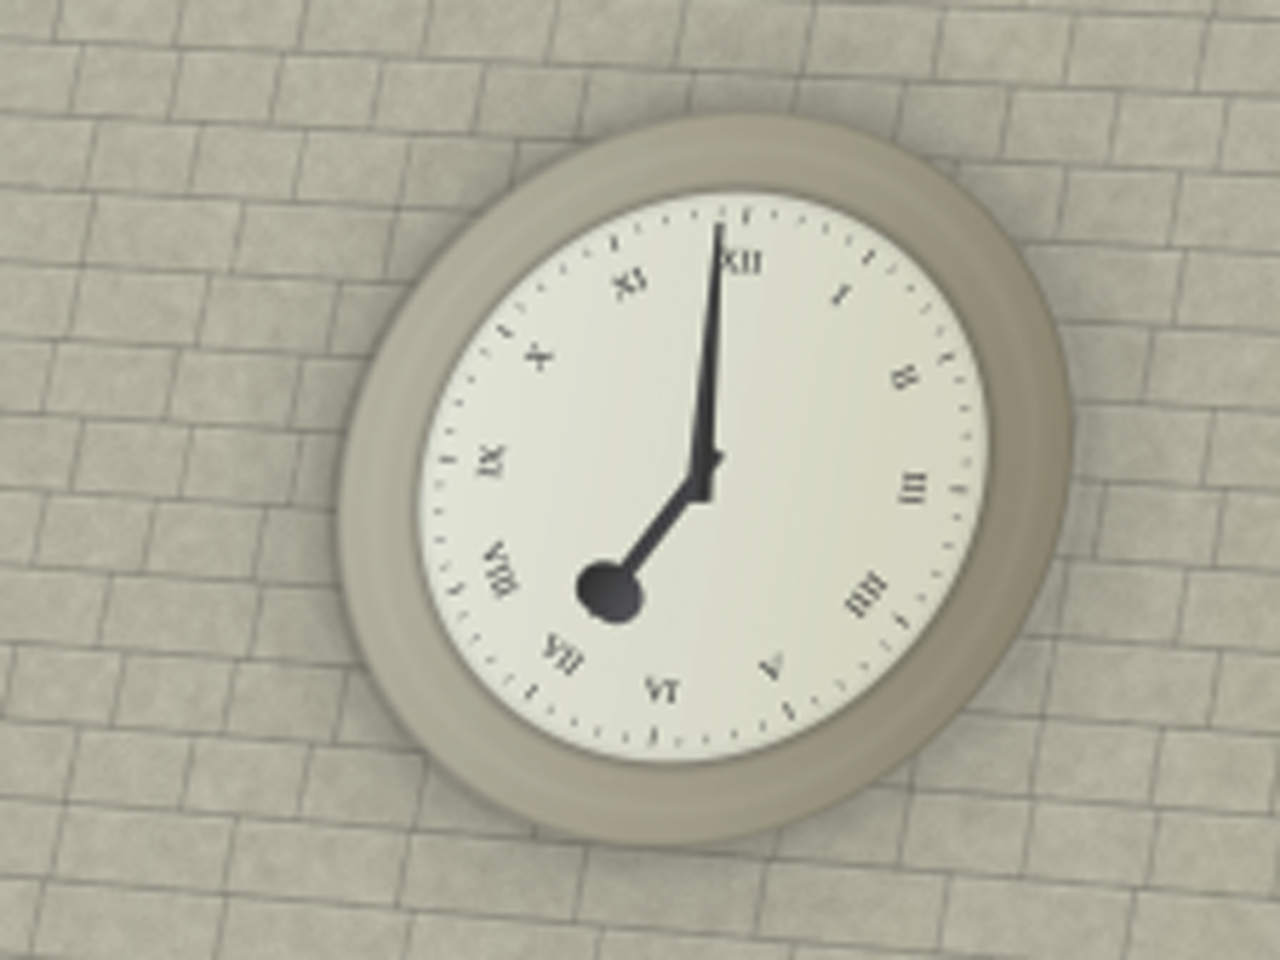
6.59
